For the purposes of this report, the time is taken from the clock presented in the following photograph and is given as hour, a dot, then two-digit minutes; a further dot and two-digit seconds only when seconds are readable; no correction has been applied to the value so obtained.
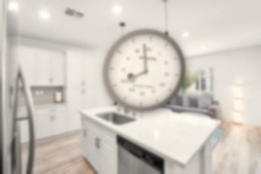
7.58
